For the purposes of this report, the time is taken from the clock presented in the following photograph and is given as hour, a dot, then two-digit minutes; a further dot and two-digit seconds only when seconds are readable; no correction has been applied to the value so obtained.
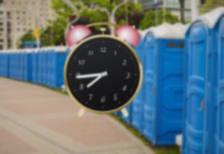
7.44
